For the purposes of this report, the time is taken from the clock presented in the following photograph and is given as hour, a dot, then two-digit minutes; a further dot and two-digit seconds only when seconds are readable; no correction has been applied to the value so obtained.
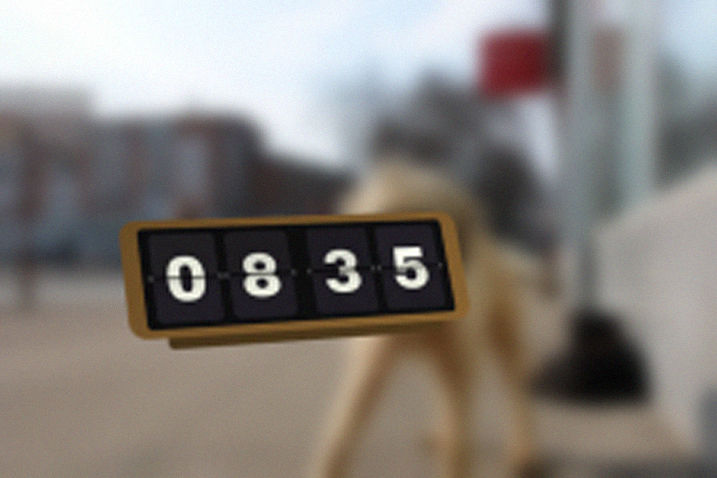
8.35
